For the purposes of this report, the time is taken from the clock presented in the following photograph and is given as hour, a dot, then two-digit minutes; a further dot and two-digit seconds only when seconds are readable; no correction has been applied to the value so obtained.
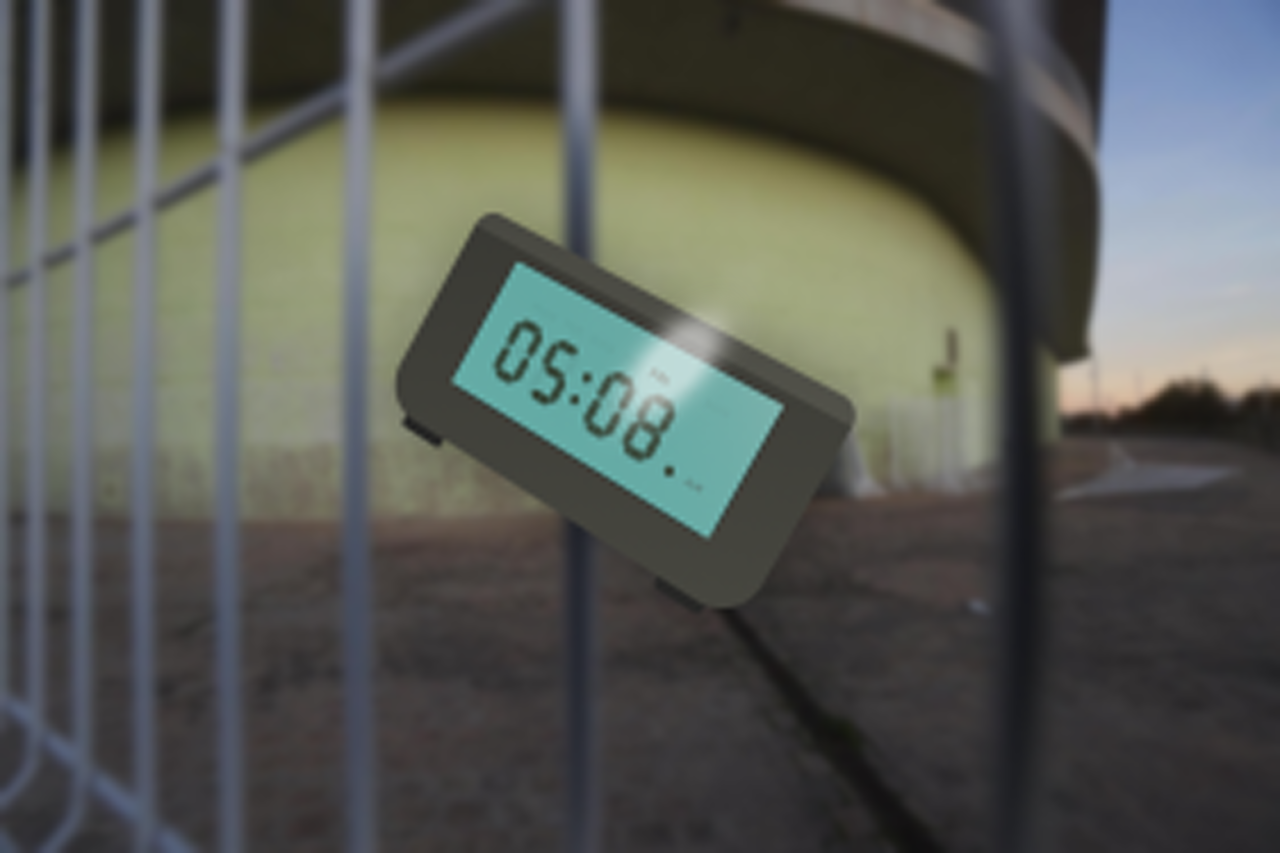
5.08
